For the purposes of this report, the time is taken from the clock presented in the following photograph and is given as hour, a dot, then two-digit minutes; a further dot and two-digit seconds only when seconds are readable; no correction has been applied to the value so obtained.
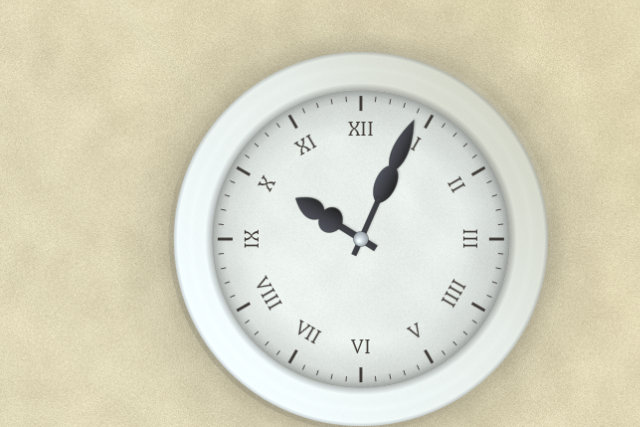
10.04
